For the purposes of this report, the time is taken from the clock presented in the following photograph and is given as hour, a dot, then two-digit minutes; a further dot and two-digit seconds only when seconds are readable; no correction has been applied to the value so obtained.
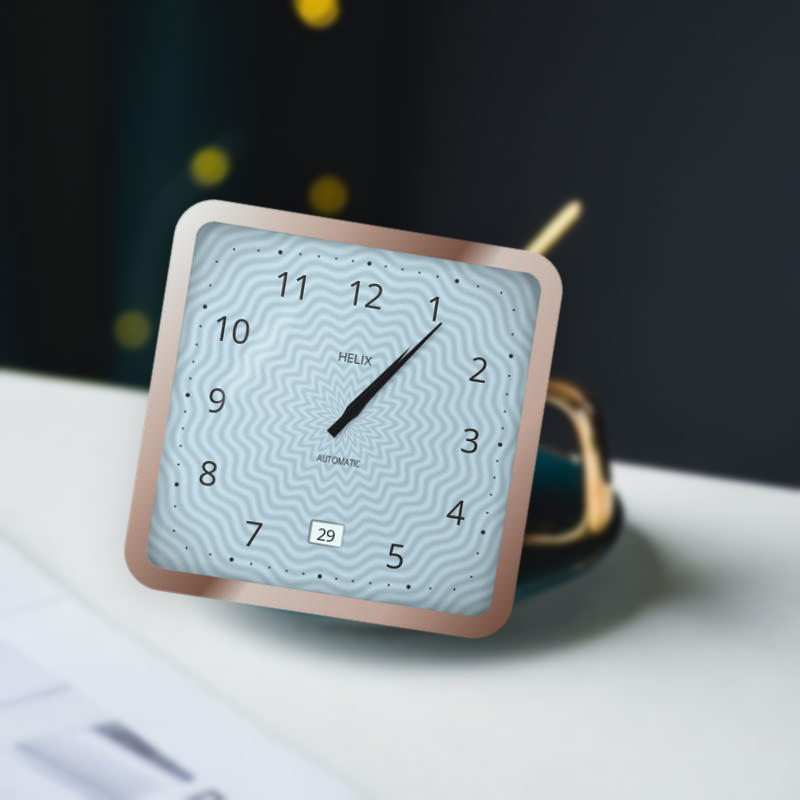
1.06
